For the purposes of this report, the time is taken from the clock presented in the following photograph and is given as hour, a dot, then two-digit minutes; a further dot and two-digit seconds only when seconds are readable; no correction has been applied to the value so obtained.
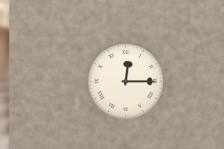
12.15
